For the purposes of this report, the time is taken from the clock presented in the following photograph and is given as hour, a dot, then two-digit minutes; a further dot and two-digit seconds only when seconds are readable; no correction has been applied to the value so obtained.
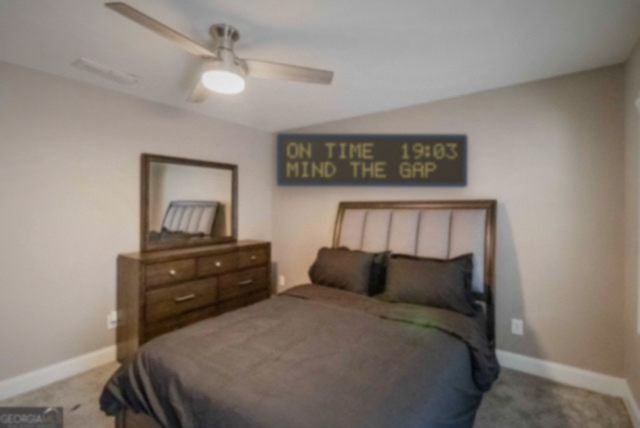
19.03
